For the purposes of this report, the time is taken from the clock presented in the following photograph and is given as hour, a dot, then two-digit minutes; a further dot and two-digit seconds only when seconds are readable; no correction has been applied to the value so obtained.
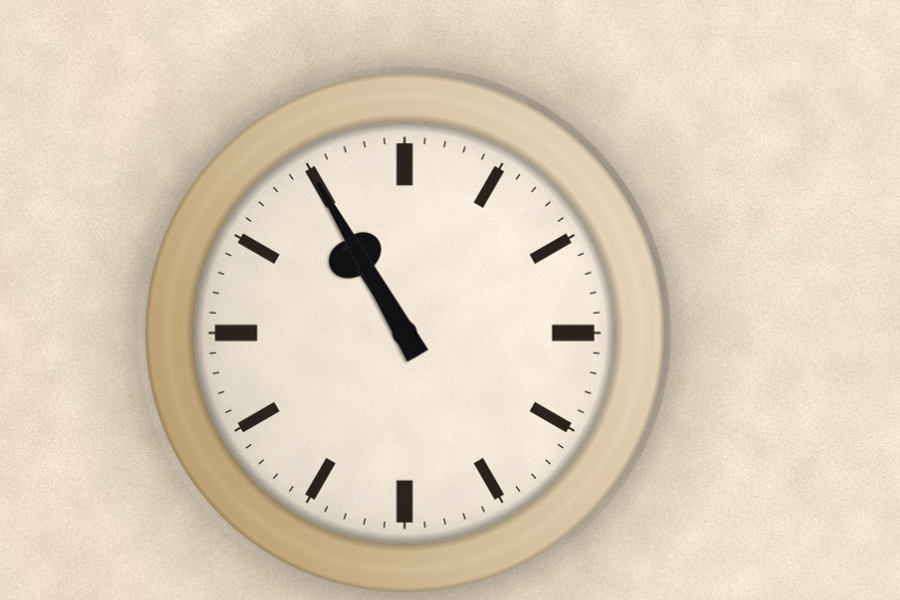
10.55
